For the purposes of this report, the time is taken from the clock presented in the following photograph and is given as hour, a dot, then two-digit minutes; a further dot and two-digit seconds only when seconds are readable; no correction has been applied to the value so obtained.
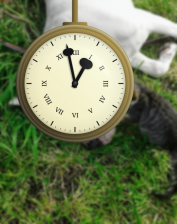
12.58
